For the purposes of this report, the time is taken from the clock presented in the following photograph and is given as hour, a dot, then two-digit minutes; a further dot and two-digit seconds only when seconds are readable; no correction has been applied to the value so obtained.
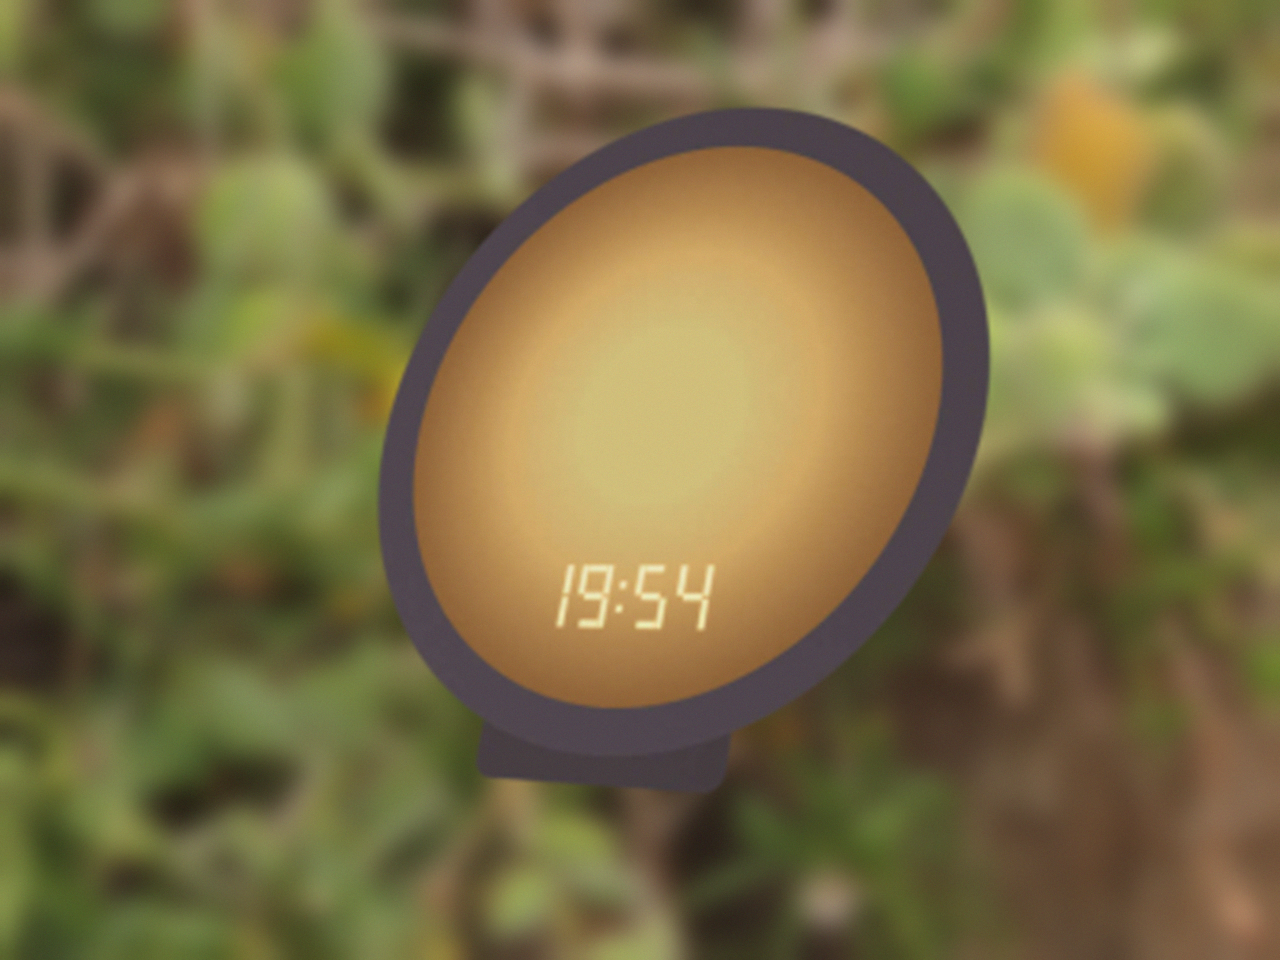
19.54
